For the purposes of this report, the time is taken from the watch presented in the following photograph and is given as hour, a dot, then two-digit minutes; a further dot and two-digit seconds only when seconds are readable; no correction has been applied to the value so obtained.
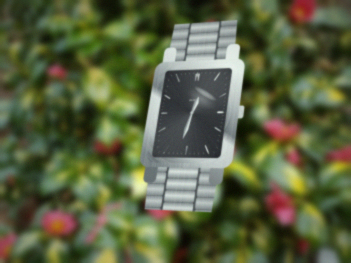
12.32
